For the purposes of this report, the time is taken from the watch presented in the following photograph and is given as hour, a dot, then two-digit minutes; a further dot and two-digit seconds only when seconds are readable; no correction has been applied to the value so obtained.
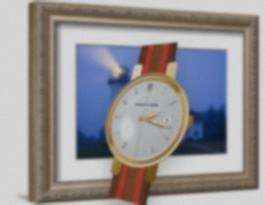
2.17
